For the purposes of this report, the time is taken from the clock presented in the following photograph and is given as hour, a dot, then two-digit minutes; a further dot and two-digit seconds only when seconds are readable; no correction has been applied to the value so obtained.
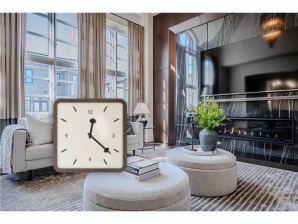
12.22
